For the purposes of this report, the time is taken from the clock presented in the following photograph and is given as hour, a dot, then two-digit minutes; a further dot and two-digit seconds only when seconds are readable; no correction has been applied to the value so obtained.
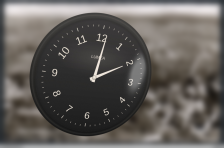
2.01
